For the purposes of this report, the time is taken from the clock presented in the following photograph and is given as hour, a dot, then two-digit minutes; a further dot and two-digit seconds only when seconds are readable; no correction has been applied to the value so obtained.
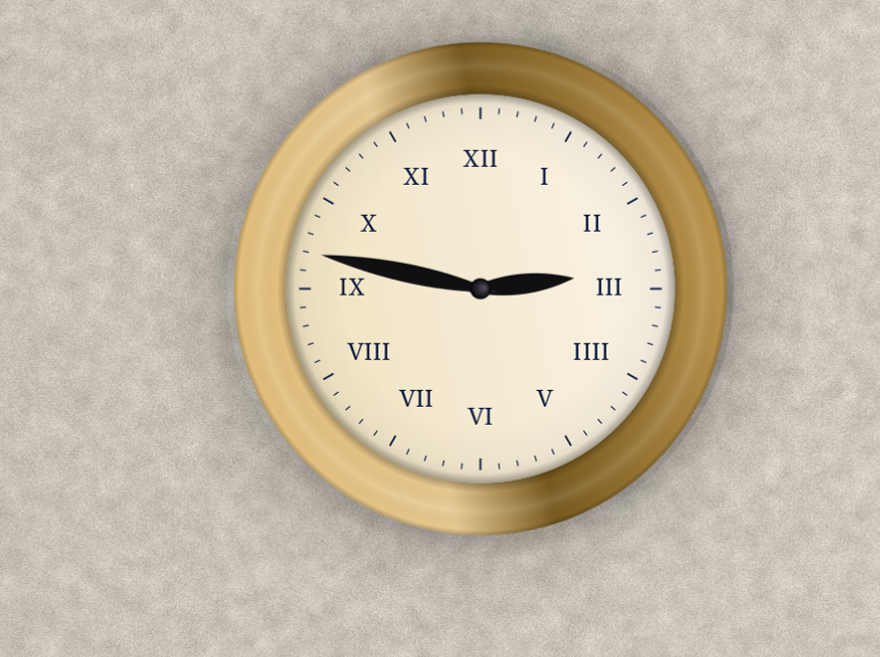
2.47
